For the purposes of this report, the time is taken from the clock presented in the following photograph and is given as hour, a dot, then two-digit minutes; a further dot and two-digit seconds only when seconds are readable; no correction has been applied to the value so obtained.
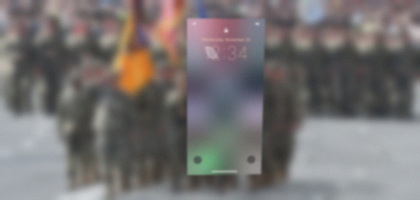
12.34
